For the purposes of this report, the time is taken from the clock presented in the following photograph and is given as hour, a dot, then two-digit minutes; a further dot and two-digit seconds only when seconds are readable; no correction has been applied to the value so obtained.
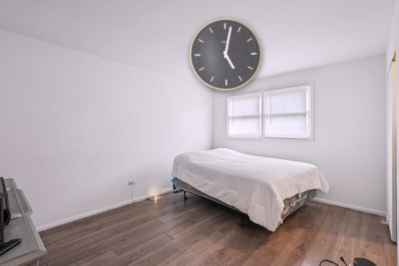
5.02
